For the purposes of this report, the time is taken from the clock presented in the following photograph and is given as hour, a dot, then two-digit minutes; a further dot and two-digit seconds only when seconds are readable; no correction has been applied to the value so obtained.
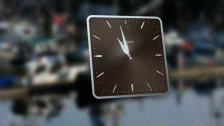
10.58
